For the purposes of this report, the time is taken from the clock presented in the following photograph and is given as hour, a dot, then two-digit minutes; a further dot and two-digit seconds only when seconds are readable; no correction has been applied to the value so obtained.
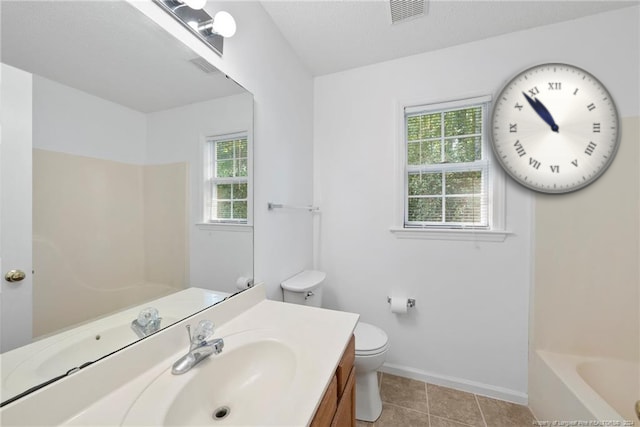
10.53
